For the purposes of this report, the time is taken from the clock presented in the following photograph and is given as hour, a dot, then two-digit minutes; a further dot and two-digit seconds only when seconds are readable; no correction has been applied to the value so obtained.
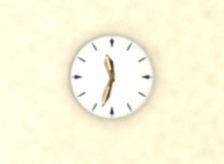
11.33
